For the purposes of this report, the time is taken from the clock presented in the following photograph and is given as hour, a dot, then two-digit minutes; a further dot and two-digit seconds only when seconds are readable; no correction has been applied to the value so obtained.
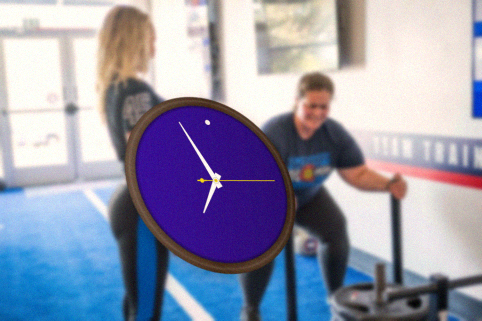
6.55.14
